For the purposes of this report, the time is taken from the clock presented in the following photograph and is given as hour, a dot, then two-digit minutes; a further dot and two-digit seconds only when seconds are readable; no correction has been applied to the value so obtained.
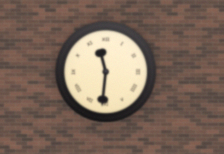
11.31
